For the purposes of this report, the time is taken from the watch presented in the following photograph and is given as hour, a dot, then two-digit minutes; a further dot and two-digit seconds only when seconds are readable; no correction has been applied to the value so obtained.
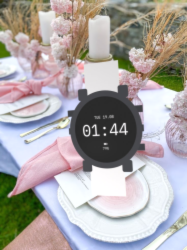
1.44
